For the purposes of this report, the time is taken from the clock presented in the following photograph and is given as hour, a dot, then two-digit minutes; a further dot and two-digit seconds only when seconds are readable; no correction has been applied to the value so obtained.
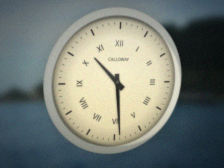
10.29
